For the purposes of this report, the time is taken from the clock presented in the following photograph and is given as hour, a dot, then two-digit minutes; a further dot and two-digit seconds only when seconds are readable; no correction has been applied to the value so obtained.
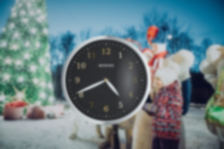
4.41
